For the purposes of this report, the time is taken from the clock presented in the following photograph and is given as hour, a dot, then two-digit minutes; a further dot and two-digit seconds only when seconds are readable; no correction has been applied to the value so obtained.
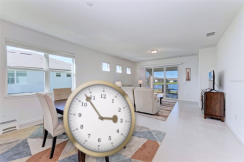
2.53
